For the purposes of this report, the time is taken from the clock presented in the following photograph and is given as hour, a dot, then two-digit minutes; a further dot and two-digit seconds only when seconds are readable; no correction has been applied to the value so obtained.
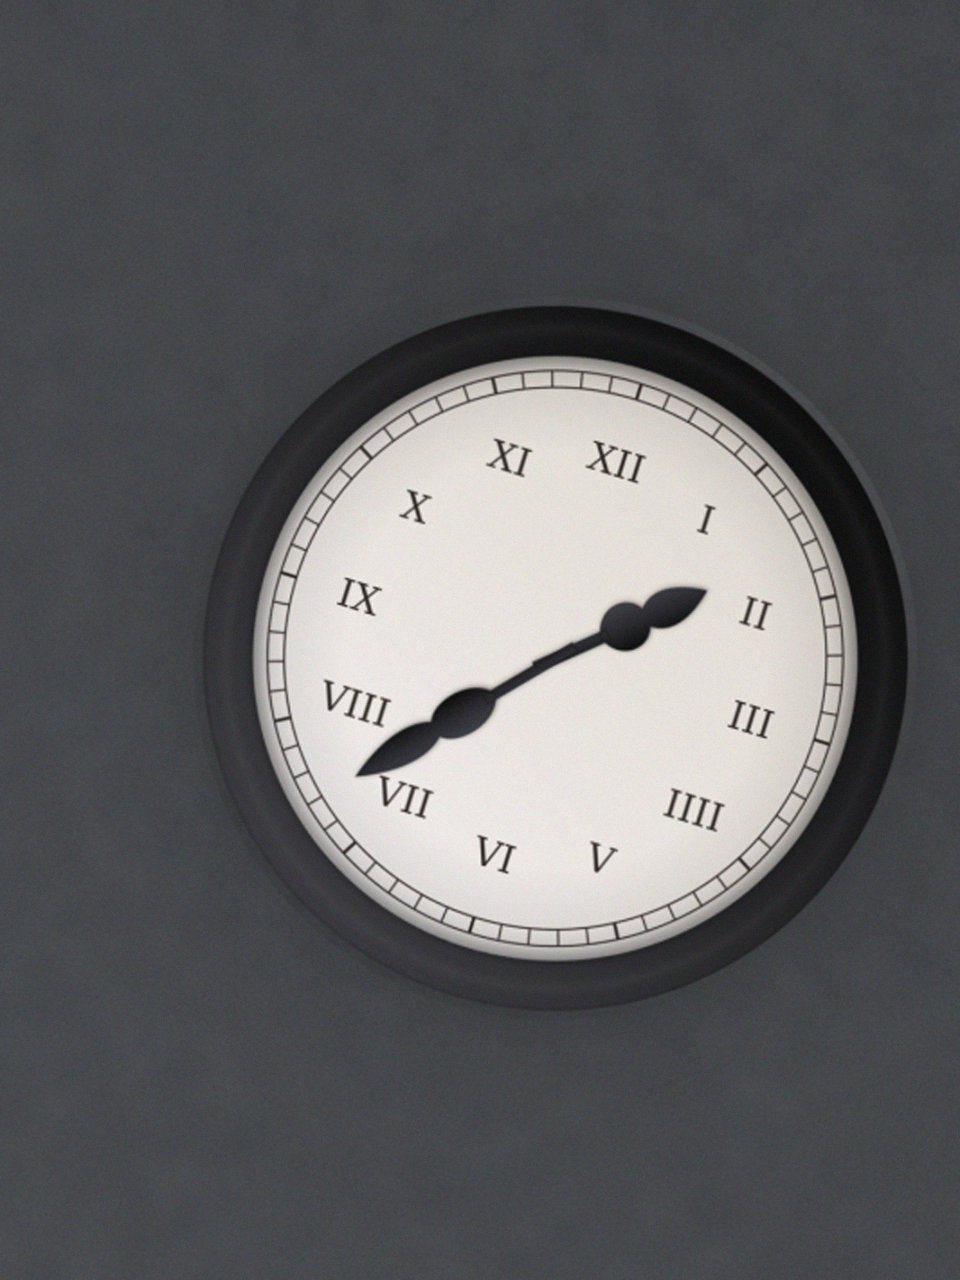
1.37
